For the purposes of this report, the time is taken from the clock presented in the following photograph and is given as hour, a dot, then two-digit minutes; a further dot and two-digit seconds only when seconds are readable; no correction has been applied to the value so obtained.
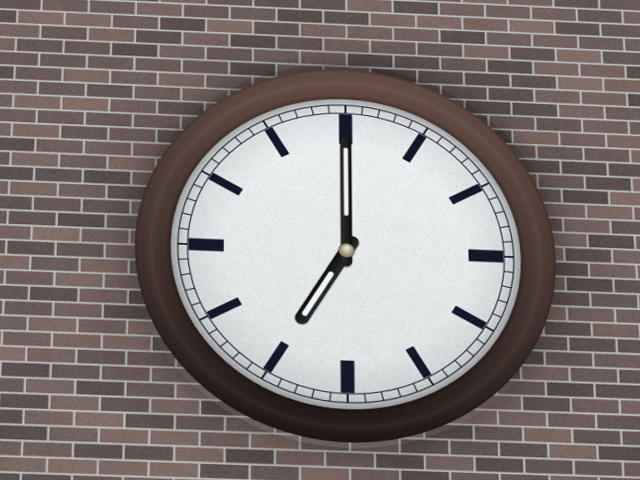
7.00
